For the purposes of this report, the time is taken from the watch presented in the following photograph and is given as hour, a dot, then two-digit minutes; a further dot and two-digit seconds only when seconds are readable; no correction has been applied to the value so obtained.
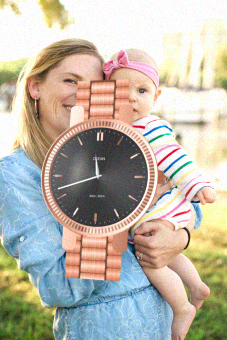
11.42
